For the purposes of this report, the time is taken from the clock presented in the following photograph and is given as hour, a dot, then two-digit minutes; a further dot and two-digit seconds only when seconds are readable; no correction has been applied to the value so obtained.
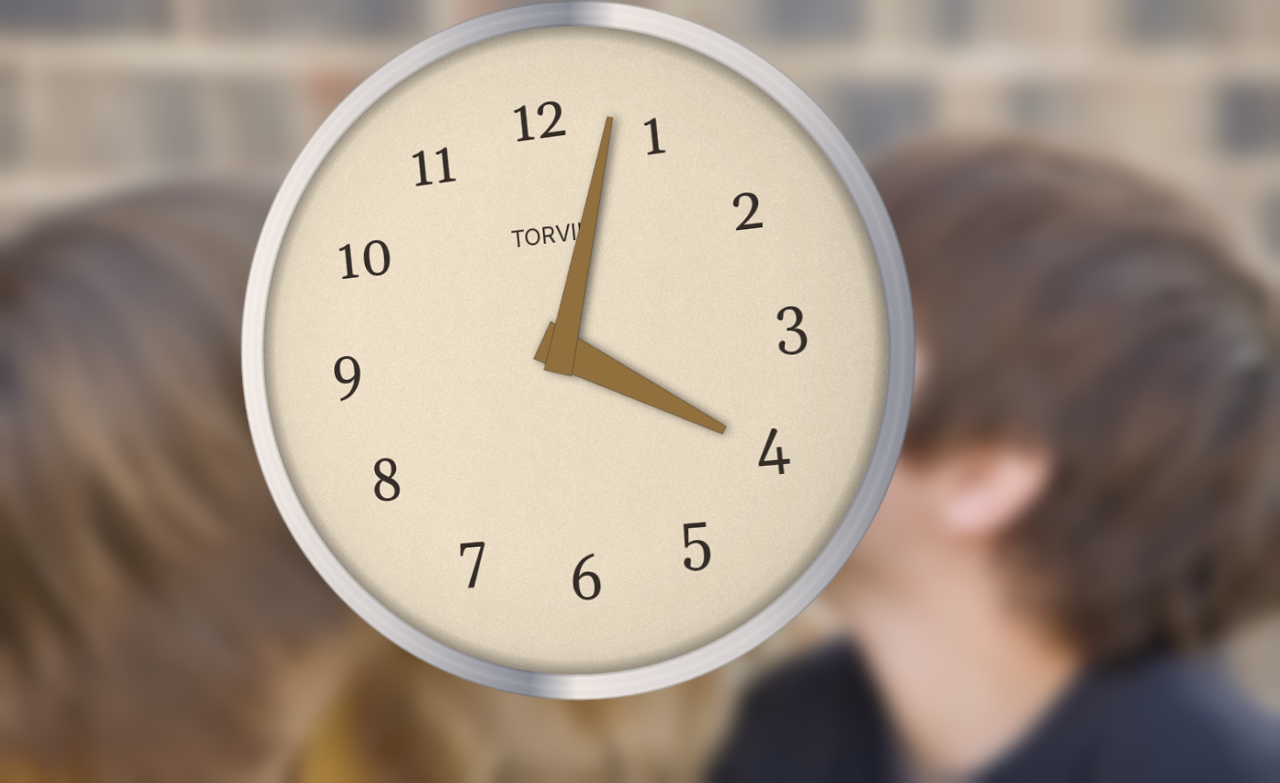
4.03
